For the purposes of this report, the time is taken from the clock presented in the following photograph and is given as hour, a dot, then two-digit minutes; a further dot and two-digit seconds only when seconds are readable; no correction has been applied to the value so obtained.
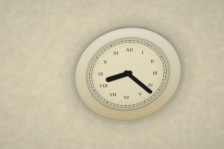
8.22
